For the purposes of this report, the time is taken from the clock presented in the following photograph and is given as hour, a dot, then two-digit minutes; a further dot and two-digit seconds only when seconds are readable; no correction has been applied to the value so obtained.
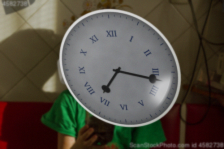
7.17
